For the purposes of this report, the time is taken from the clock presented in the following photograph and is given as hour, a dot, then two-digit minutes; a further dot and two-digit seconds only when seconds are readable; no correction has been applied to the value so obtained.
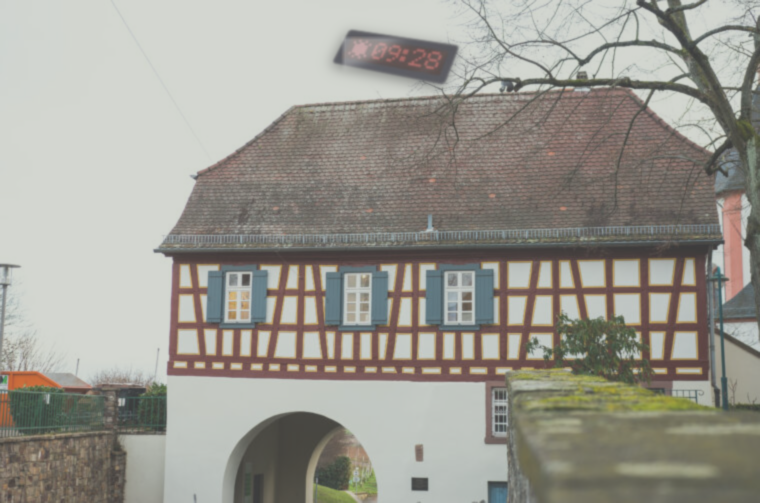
9.28
